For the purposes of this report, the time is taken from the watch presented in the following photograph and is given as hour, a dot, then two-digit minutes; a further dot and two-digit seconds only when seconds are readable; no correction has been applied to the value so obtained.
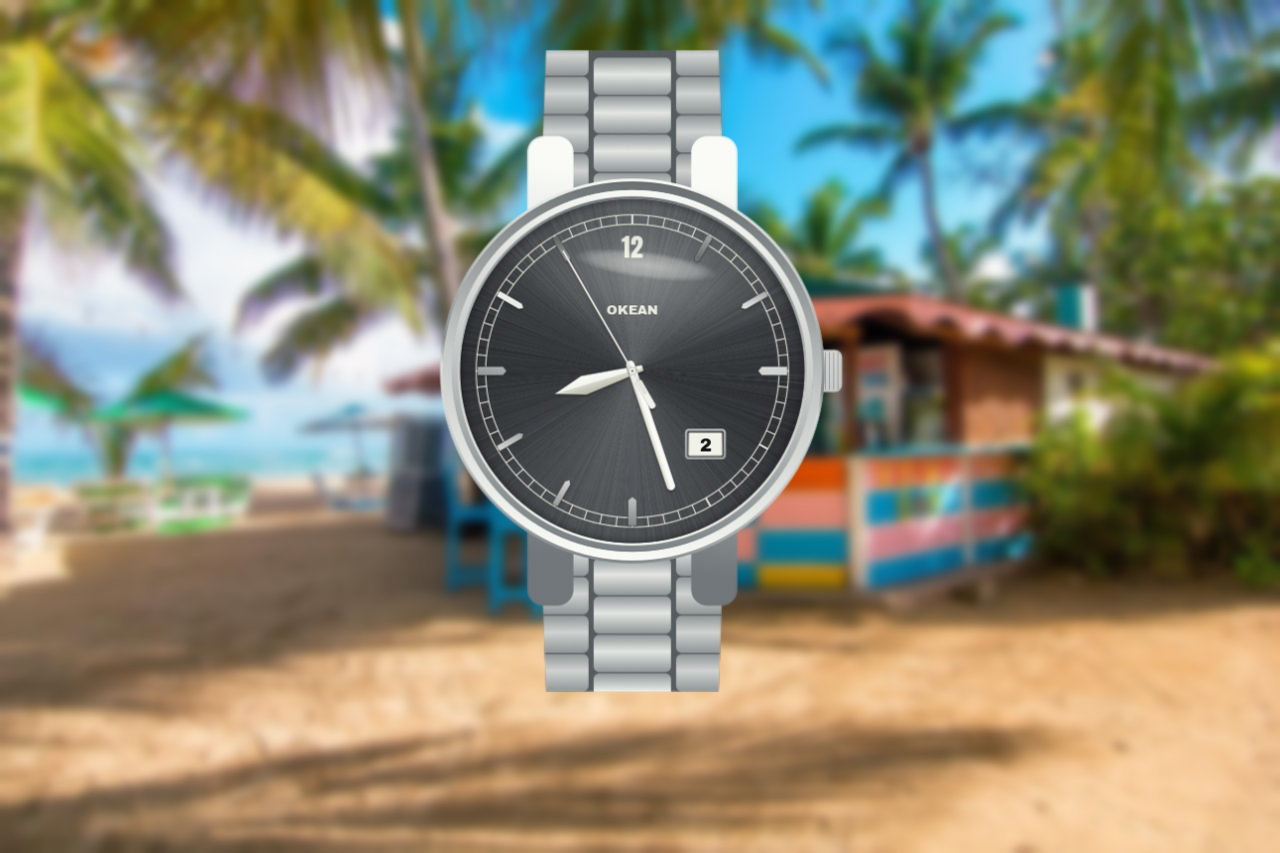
8.26.55
